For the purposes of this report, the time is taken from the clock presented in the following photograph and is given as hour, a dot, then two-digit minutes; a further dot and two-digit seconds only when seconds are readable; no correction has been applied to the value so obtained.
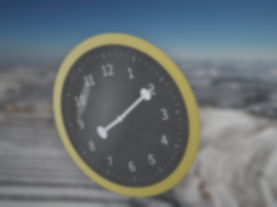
8.10
